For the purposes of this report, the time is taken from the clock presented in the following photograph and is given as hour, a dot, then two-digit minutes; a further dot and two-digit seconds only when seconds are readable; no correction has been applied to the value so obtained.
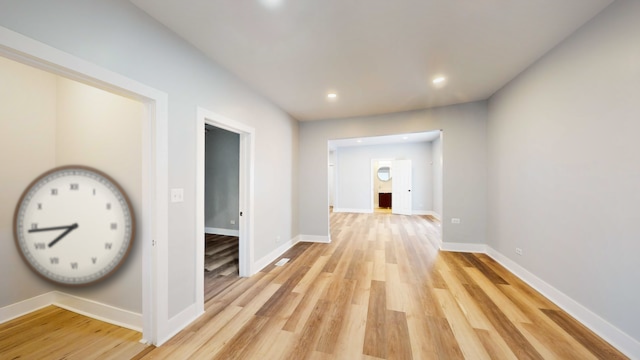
7.44
